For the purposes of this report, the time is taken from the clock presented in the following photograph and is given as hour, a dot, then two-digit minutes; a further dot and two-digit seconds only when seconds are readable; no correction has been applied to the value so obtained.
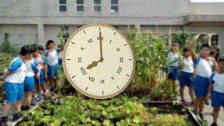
8.00
